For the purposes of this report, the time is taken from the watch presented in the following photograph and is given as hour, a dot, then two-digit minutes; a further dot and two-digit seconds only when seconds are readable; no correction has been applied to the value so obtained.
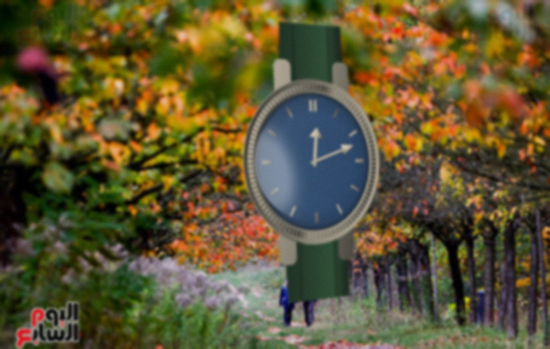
12.12
